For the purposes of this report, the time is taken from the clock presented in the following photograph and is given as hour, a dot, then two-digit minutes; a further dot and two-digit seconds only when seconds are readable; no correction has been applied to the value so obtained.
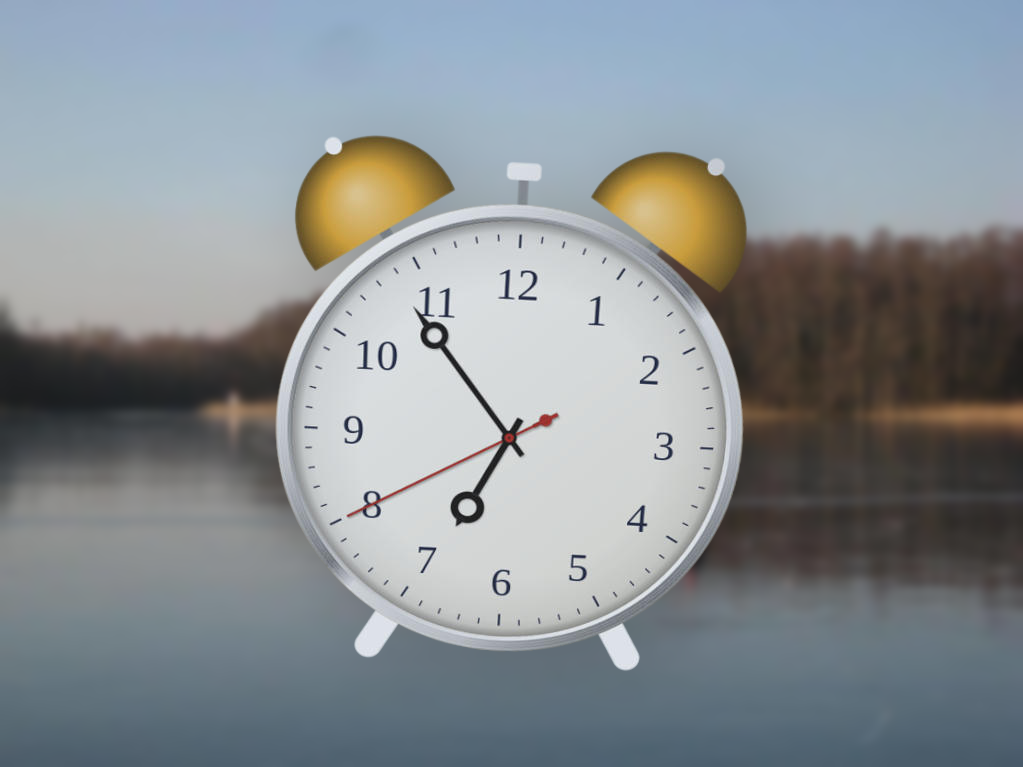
6.53.40
